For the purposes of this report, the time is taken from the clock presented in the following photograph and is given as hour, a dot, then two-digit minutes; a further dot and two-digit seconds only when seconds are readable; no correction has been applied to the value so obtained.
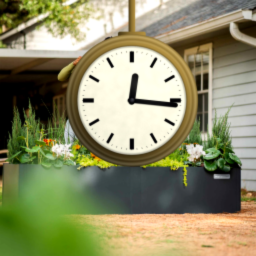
12.16
